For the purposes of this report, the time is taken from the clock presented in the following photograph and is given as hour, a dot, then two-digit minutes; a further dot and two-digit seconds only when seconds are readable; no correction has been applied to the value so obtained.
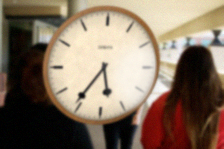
5.36
